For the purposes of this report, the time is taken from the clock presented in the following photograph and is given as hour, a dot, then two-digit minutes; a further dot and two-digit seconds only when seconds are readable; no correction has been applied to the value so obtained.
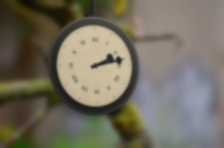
2.13
